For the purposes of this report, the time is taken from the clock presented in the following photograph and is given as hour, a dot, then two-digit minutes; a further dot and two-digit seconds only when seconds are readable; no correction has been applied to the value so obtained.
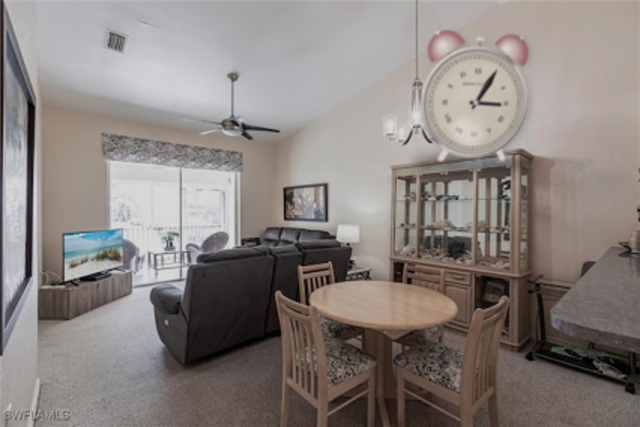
3.05
